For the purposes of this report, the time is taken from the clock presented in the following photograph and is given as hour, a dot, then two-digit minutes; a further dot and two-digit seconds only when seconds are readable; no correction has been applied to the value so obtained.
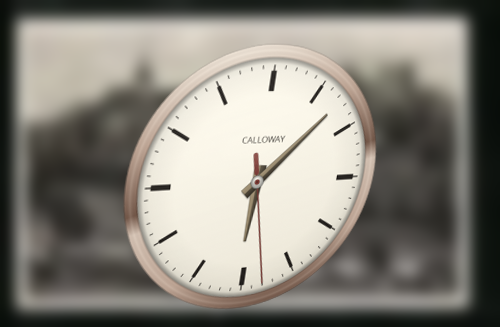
6.07.28
